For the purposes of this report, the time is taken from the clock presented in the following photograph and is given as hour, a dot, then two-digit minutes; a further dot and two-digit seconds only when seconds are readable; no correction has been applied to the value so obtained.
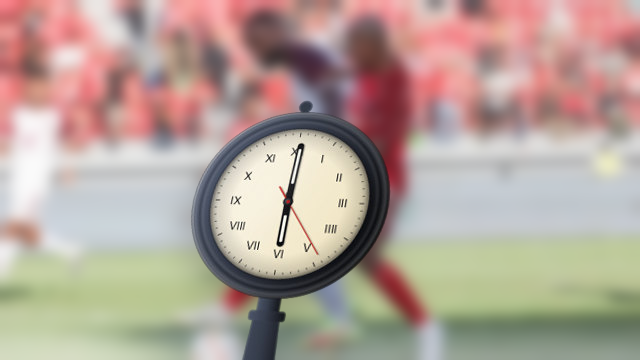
6.00.24
